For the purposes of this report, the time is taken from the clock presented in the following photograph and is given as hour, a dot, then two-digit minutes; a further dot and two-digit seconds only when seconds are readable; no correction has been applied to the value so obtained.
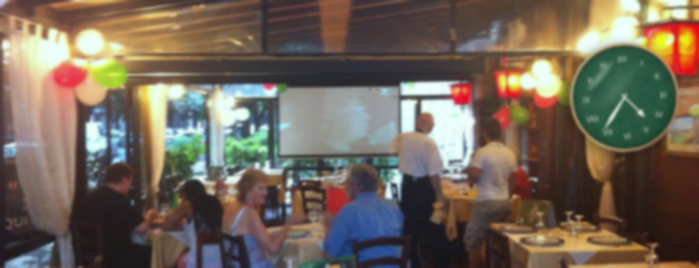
4.36
